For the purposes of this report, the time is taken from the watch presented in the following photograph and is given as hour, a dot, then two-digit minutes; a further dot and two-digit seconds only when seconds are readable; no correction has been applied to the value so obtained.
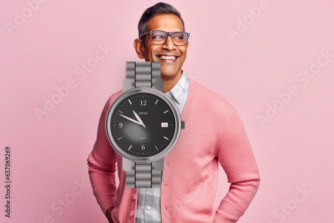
10.49
